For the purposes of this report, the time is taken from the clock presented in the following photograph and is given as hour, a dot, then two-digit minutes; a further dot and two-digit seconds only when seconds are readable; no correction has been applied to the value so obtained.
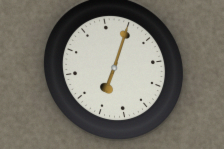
7.05
